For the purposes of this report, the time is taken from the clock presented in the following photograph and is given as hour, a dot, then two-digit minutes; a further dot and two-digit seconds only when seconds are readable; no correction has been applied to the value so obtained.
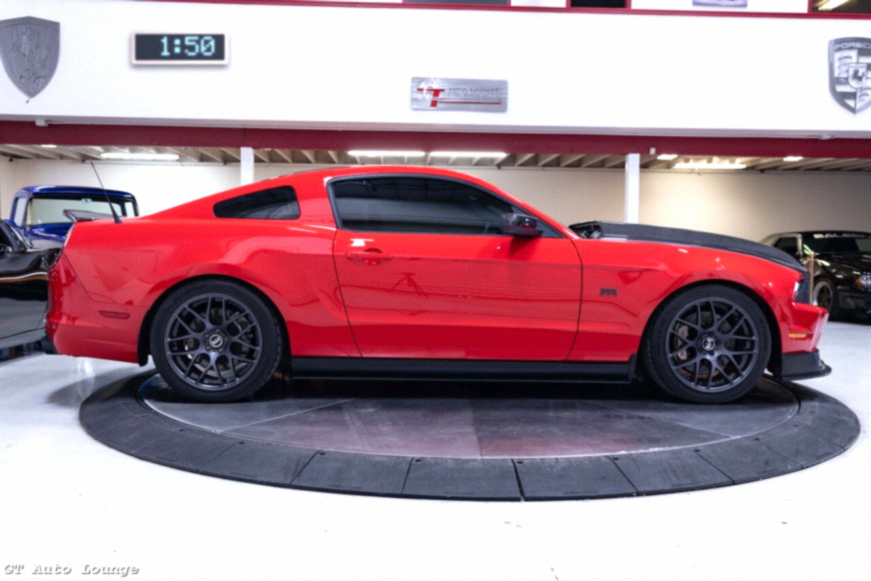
1.50
